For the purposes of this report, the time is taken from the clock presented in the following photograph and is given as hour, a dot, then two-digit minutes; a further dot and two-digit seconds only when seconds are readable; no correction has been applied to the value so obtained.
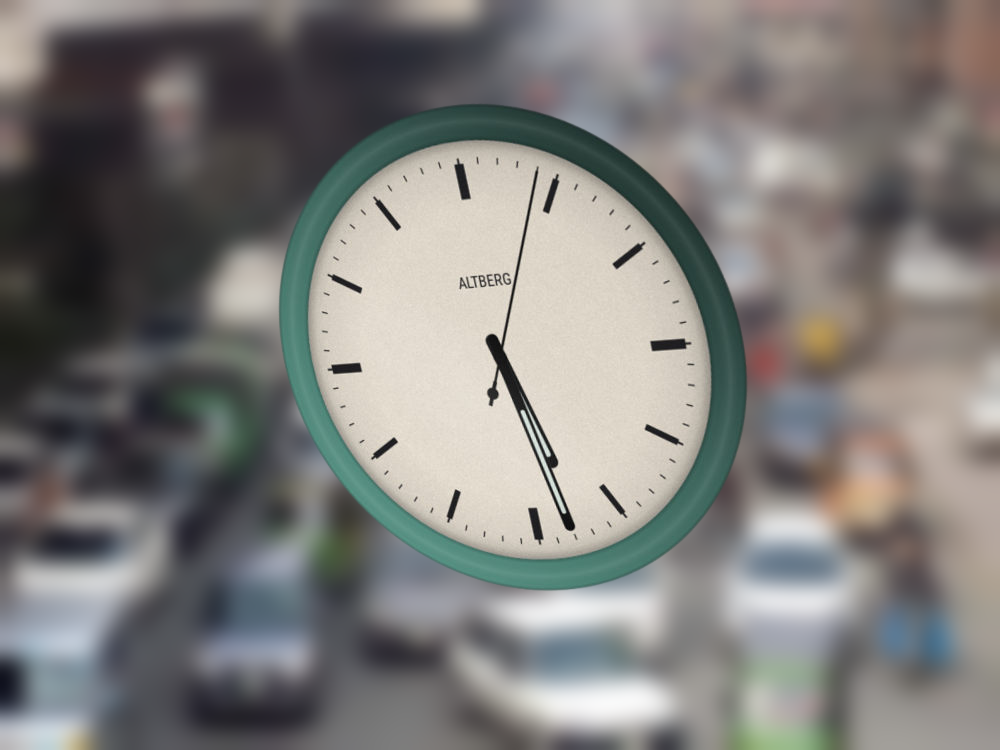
5.28.04
